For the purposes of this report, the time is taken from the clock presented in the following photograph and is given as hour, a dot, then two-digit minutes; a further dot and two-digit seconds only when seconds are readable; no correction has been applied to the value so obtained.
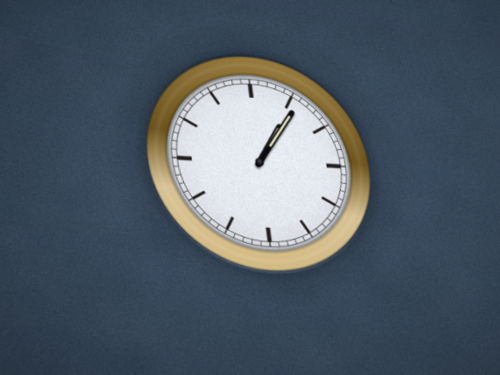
1.06
